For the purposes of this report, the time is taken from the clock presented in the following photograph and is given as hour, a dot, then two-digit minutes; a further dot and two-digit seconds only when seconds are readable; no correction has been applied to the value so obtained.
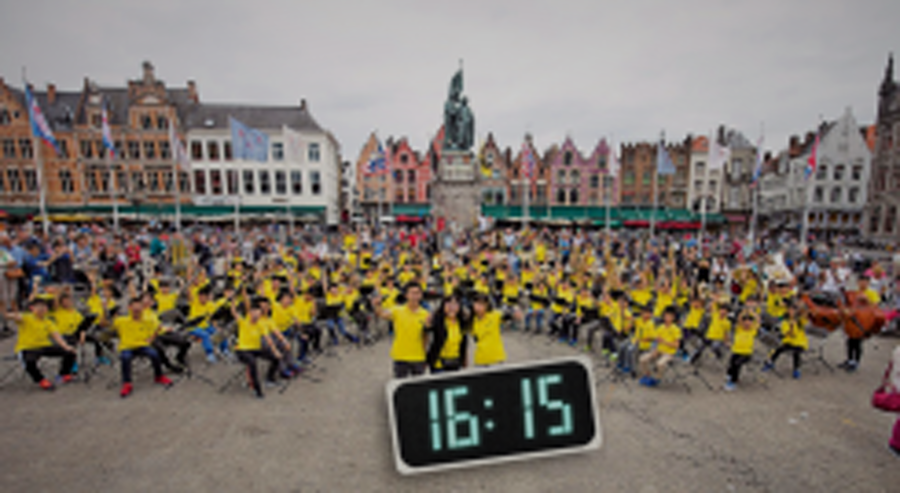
16.15
